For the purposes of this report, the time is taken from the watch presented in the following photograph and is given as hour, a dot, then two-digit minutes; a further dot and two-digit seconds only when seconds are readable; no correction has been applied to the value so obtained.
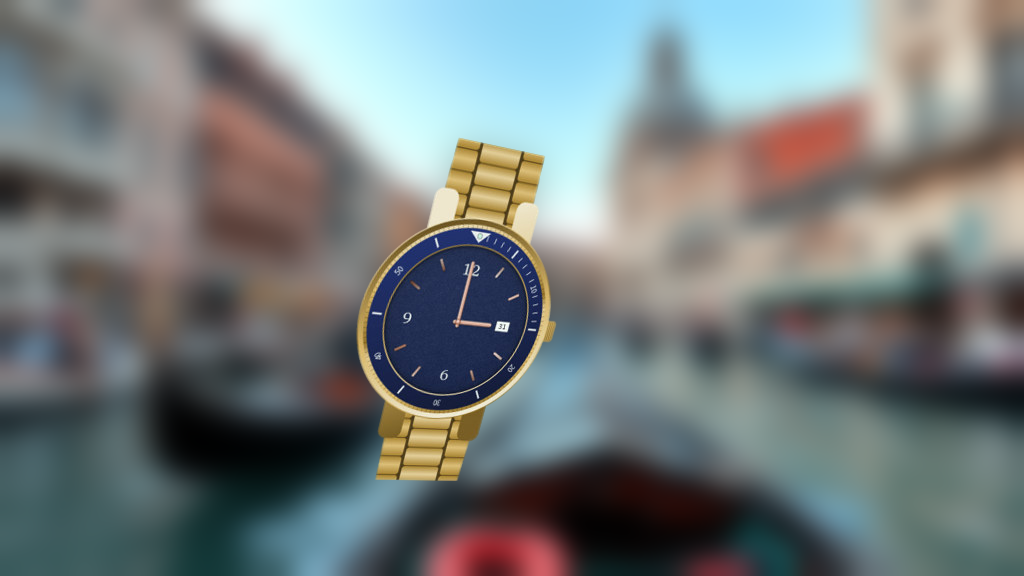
3.00
